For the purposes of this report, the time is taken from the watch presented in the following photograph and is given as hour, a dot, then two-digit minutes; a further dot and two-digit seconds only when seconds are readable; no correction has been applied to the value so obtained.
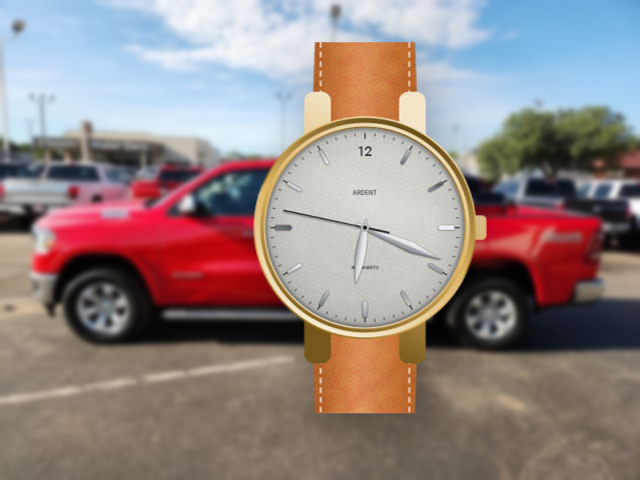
6.18.47
